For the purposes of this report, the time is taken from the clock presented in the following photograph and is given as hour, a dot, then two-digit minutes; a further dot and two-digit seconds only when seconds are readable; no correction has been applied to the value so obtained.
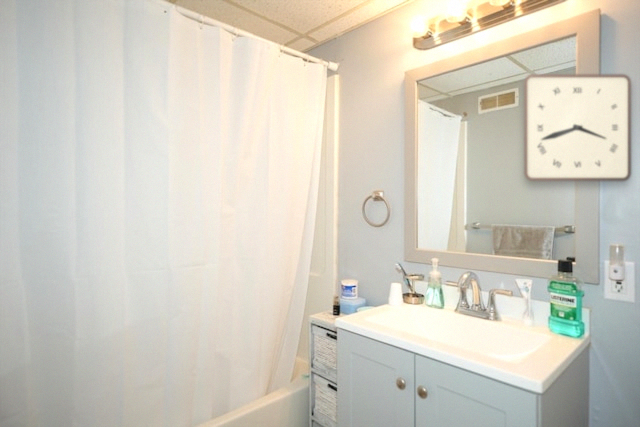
3.42
